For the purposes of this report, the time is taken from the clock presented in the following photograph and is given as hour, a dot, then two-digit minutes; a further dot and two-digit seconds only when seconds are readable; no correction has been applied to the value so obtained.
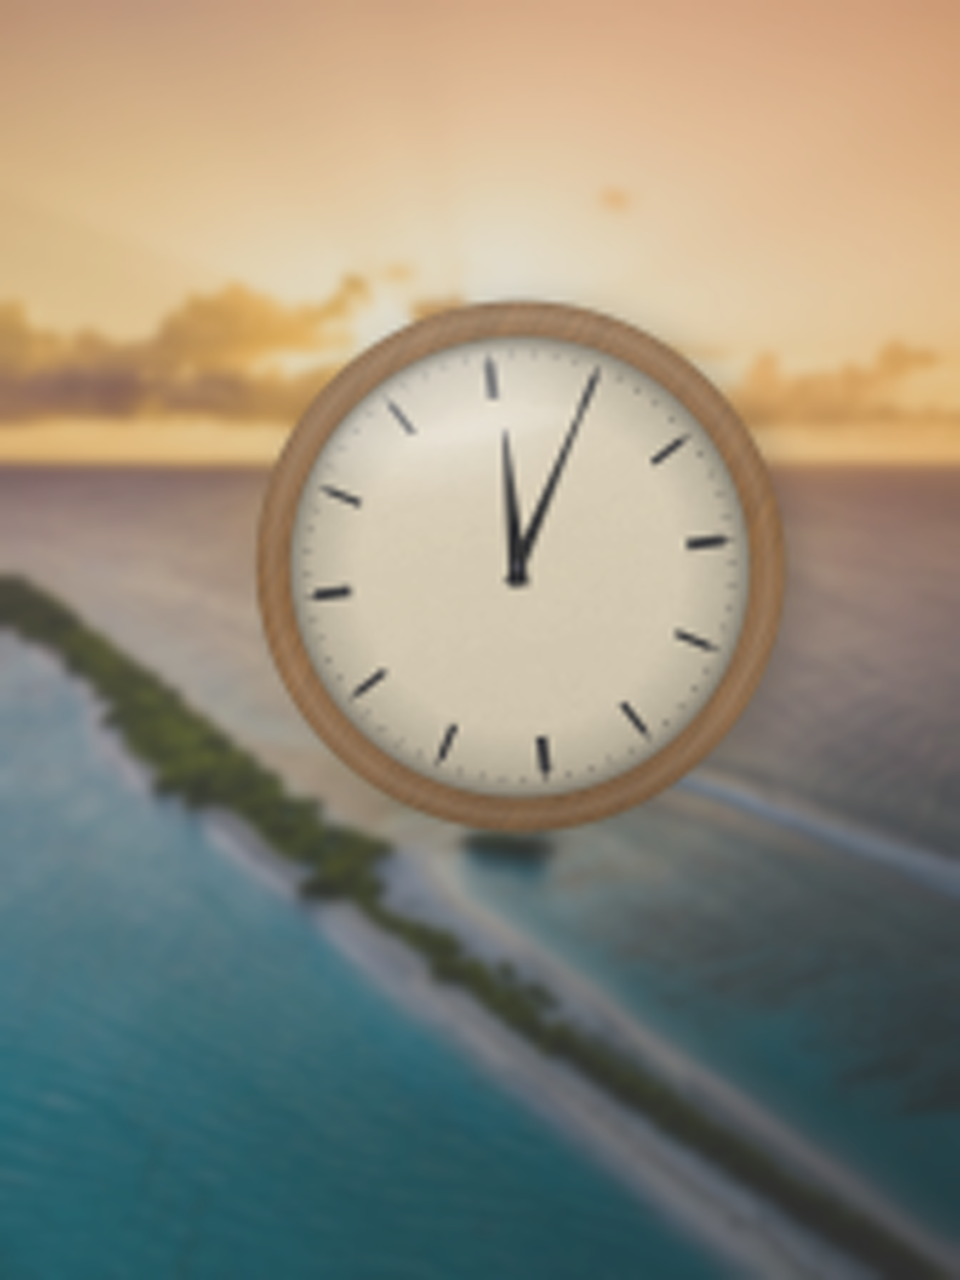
12.05
